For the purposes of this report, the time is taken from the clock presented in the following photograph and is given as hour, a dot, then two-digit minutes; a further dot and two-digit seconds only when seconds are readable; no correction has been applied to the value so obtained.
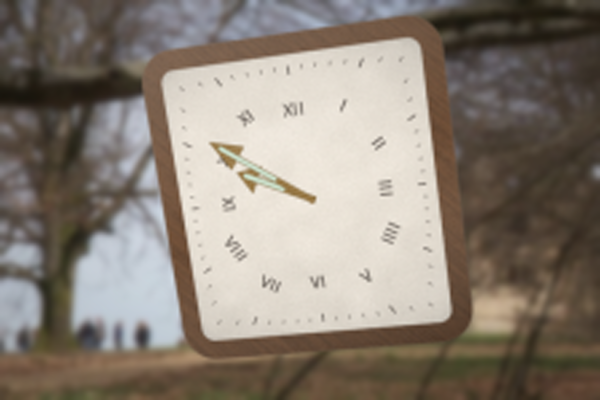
9.51
